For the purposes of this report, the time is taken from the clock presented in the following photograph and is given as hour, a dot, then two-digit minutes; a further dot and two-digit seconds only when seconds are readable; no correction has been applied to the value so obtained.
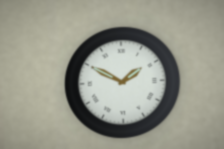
1.50
